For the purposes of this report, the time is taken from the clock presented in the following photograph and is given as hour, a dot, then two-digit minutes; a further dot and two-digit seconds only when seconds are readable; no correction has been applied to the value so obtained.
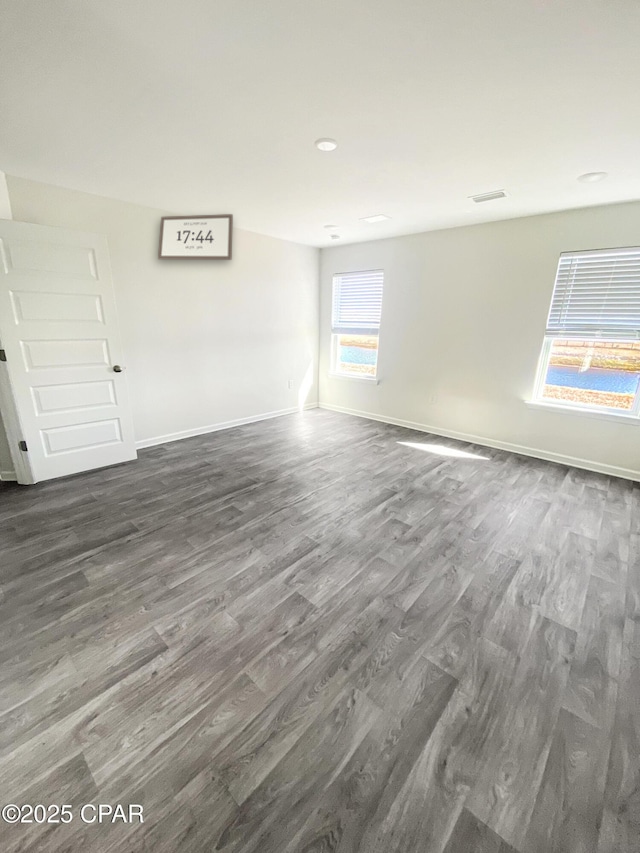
17.44
